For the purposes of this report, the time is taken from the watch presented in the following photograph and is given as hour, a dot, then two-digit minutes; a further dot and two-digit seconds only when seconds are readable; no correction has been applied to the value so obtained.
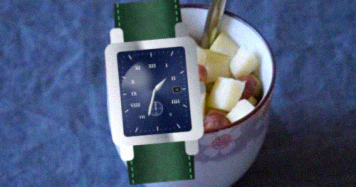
1.33
